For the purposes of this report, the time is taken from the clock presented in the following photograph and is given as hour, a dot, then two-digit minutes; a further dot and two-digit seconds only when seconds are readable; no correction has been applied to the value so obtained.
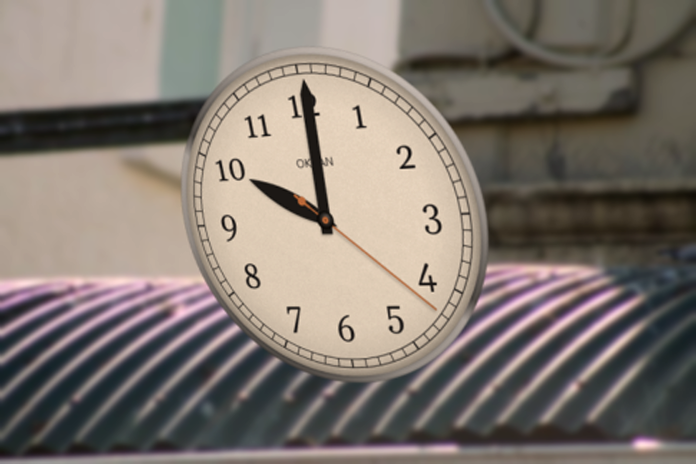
10.00.22
